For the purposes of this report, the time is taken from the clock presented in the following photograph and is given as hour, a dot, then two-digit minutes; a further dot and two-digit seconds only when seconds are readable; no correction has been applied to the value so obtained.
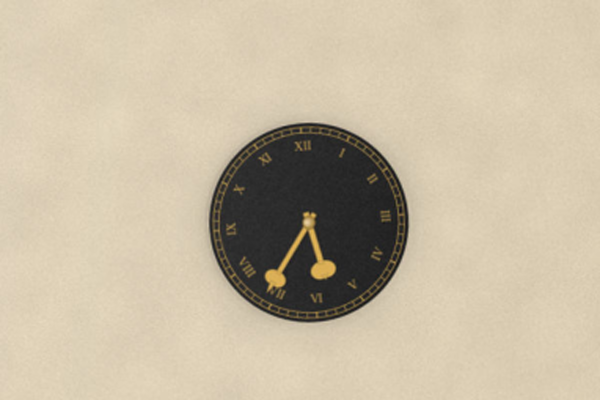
5.36
